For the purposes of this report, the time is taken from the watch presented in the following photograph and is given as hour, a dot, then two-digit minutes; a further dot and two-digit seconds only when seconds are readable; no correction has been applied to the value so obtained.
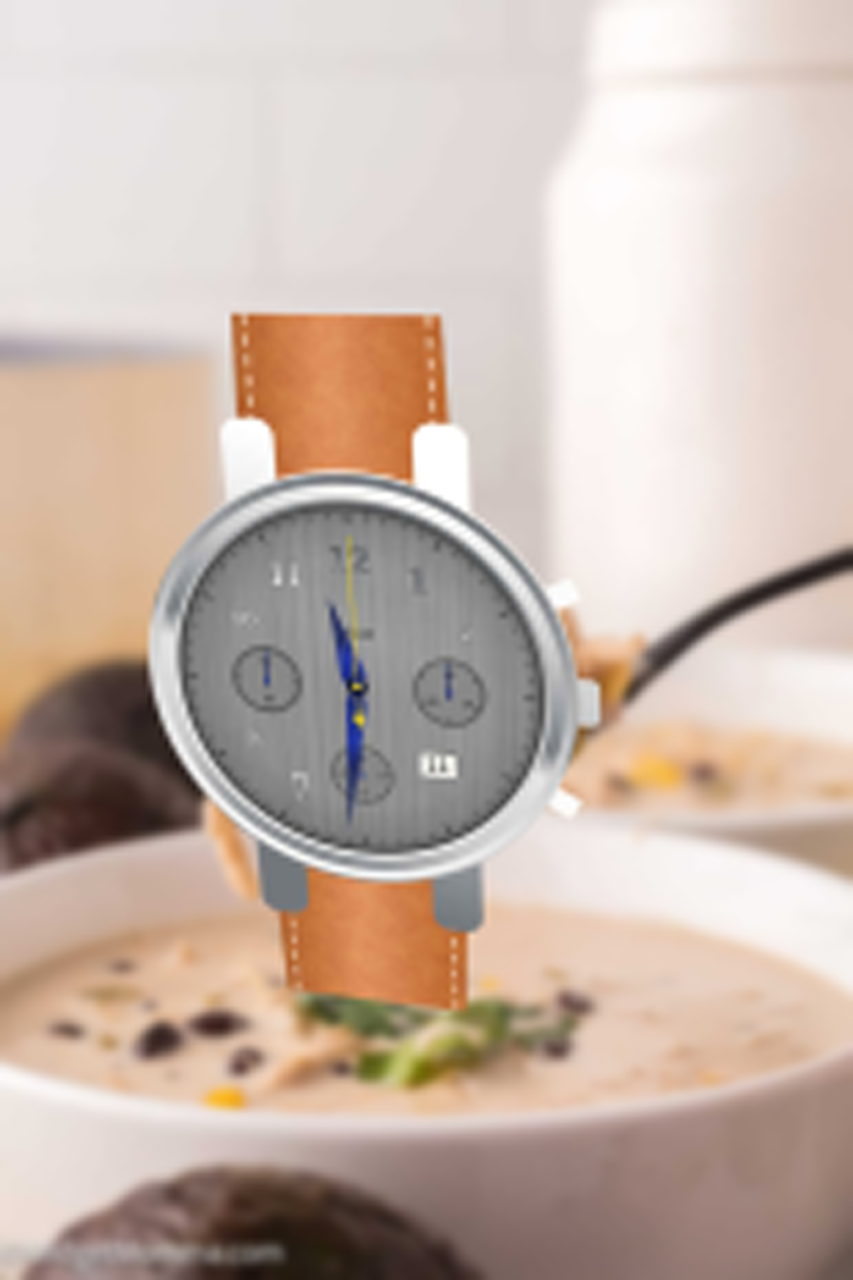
11.31
